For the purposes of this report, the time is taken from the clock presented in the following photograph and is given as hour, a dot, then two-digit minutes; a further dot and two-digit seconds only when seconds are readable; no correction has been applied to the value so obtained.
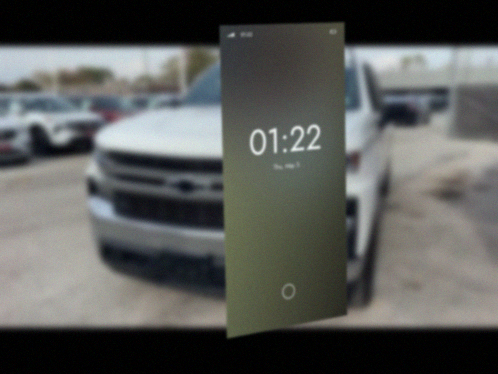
1.22
